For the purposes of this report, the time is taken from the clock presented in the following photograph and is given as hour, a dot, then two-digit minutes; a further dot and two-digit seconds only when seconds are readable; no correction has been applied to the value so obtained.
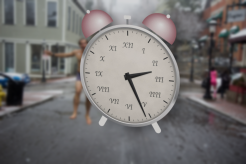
2.26
